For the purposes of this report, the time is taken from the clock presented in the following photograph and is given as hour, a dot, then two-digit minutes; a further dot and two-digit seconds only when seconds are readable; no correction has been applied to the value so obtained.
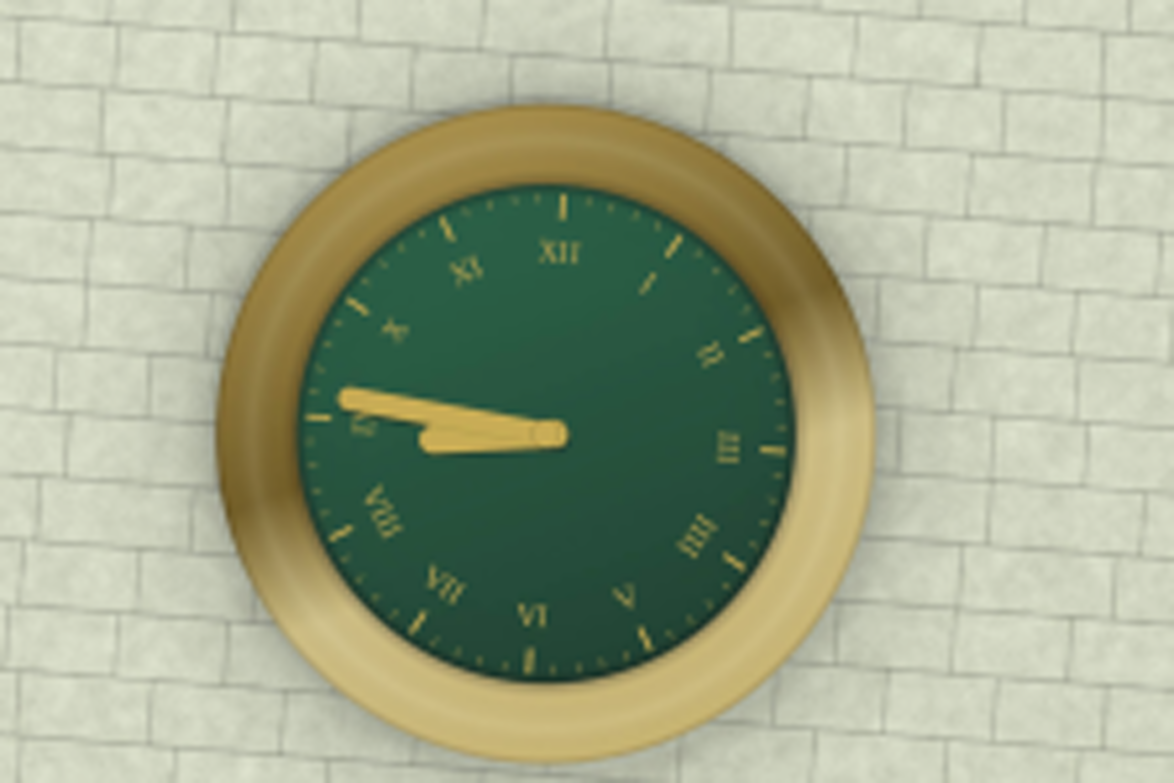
8.46
